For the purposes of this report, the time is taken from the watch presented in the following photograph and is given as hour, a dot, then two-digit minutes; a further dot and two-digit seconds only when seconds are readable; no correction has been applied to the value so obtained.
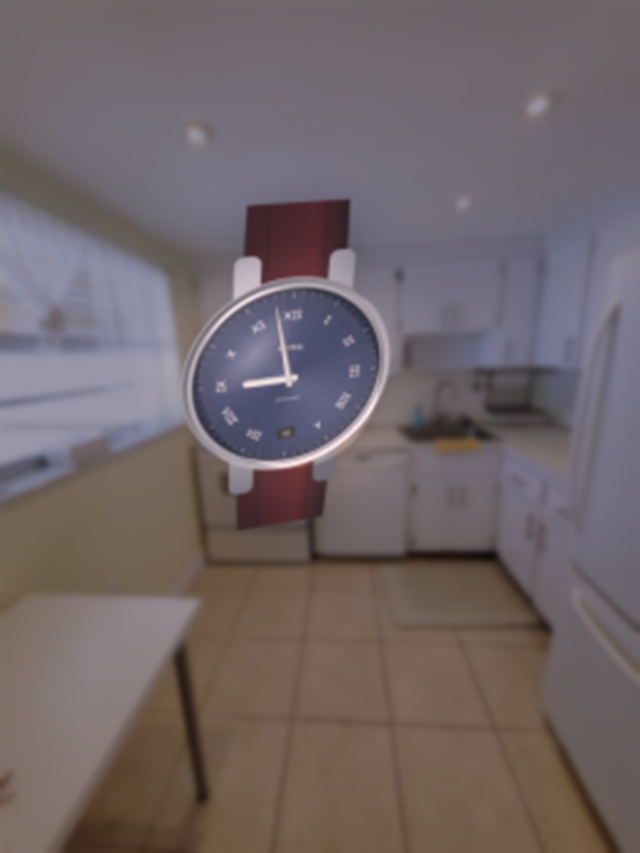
8.58
